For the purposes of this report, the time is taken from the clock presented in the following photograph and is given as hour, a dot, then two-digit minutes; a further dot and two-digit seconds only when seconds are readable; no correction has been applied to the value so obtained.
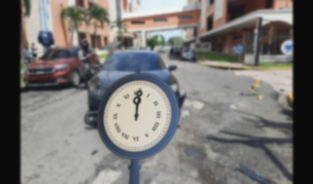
12.01
